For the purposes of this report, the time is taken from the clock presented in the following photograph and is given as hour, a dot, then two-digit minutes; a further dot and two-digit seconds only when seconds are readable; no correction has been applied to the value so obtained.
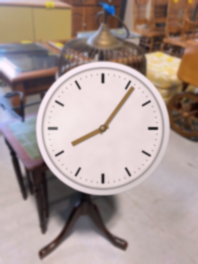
8.06
